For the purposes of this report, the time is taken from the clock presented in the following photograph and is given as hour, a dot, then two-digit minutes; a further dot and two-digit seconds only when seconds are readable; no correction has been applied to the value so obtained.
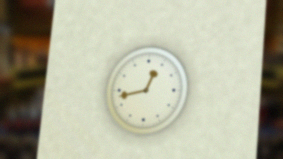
12.43
